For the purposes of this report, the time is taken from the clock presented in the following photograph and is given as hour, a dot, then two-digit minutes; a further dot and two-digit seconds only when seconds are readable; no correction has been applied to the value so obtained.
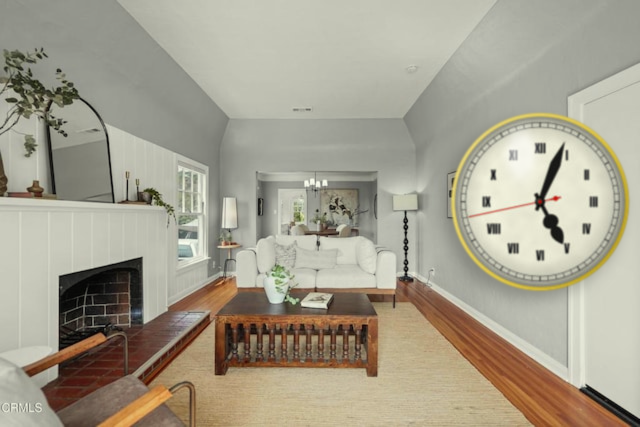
5.03.43
